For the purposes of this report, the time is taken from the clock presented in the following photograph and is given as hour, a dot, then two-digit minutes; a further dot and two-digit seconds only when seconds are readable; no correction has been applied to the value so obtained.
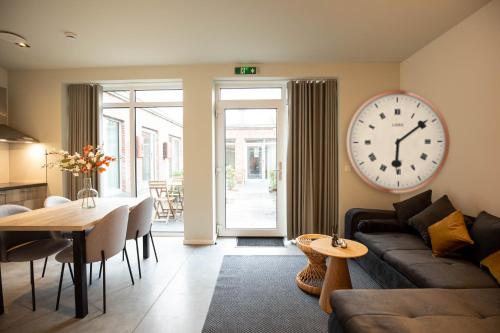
6.09
